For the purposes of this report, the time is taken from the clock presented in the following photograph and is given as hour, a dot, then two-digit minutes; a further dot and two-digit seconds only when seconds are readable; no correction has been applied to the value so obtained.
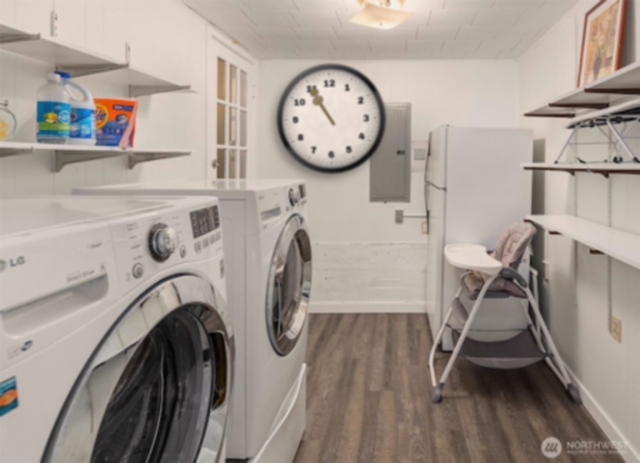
10.55
